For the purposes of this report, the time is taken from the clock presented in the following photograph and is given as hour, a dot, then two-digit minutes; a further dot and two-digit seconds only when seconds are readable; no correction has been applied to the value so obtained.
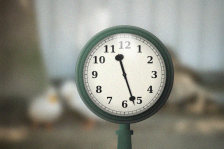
11.27
